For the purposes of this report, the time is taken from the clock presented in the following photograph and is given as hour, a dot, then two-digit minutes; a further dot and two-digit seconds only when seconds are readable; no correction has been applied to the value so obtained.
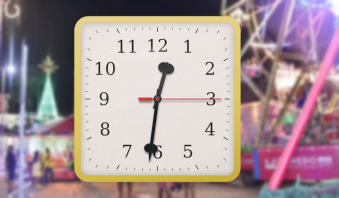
12.31.15
